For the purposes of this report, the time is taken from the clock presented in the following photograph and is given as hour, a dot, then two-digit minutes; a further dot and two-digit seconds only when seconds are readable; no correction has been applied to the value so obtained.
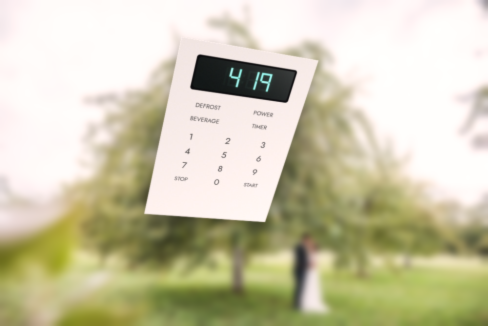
4.19
